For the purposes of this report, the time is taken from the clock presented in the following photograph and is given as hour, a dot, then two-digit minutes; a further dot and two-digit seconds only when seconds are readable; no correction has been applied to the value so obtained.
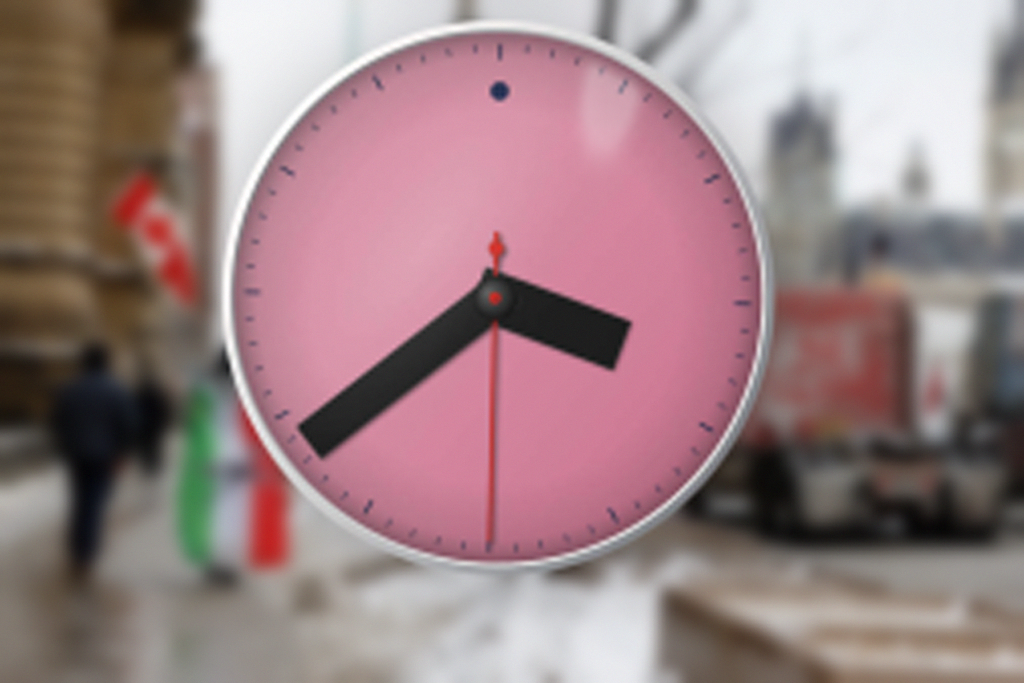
3.38.30
